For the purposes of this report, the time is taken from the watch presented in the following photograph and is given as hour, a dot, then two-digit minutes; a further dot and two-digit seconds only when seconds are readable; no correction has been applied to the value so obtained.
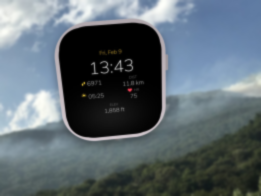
13.43
